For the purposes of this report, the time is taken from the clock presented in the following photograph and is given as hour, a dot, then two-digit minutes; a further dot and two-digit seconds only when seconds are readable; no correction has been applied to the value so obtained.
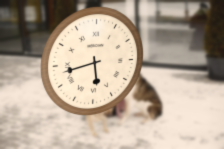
5.43
